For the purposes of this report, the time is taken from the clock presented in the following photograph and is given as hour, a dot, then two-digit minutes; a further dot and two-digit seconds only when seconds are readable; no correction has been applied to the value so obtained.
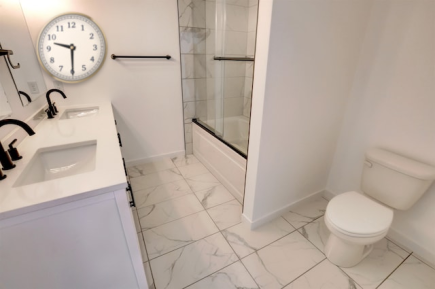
9.30
